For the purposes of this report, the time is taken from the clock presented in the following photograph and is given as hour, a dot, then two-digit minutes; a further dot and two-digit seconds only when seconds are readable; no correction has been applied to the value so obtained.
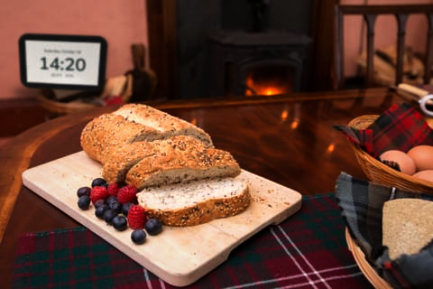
14.20
